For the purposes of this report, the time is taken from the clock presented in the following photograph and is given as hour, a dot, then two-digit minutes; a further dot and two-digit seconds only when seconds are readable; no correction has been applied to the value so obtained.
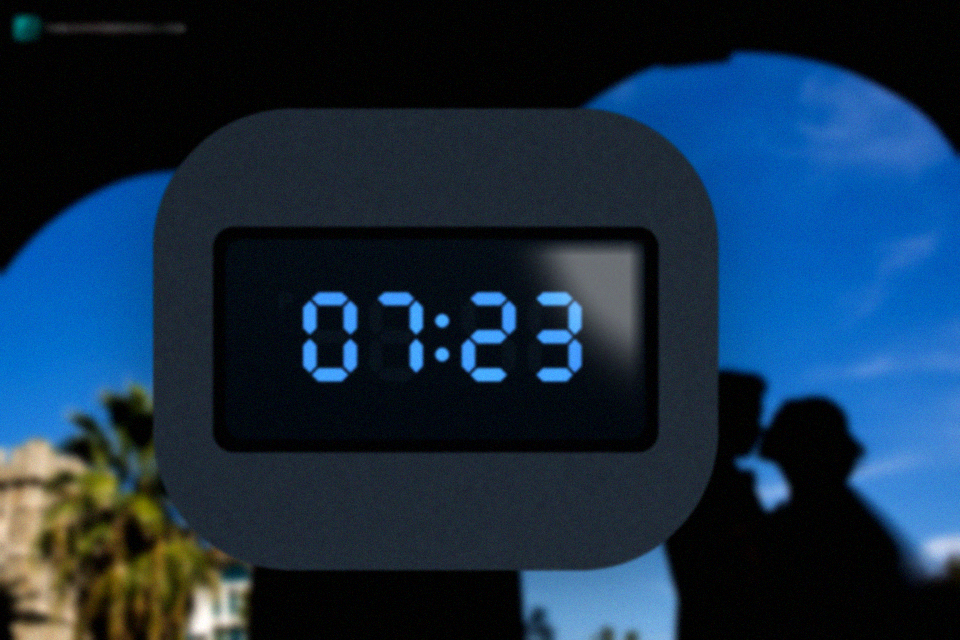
7.23
